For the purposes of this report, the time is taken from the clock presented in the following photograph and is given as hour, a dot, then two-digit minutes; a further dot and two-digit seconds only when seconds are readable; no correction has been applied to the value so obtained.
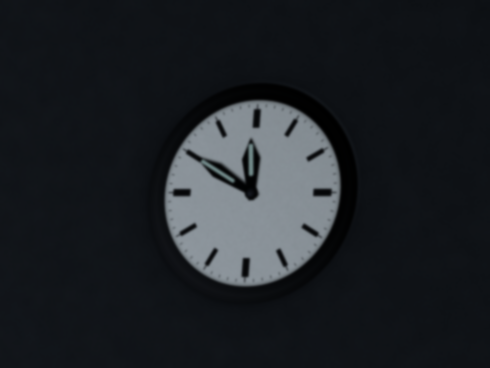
11.50
